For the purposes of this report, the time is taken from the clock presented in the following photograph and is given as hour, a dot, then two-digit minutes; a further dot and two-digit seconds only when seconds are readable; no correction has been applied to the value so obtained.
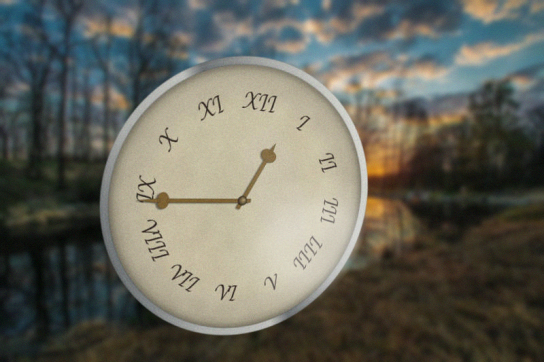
12.44
